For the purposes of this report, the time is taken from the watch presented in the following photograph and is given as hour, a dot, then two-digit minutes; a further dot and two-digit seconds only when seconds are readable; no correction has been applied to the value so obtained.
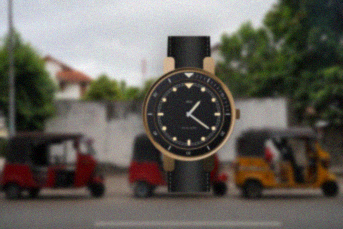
1.21
